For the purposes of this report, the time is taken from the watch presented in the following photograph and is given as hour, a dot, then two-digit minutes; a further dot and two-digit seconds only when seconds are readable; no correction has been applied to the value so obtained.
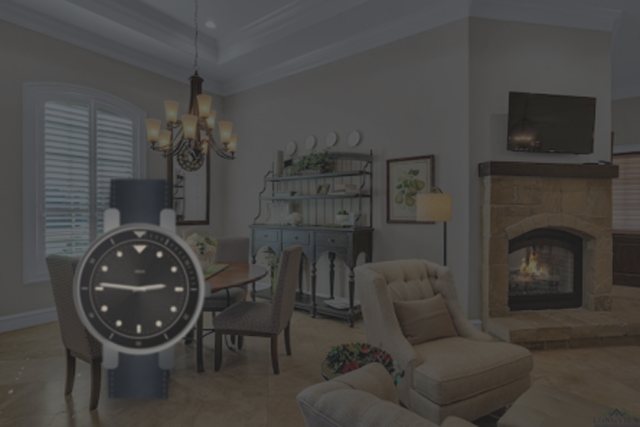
2.46
